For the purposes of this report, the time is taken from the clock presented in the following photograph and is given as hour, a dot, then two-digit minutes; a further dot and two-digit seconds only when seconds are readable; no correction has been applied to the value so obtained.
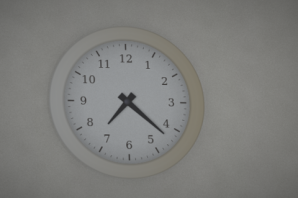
7.22
